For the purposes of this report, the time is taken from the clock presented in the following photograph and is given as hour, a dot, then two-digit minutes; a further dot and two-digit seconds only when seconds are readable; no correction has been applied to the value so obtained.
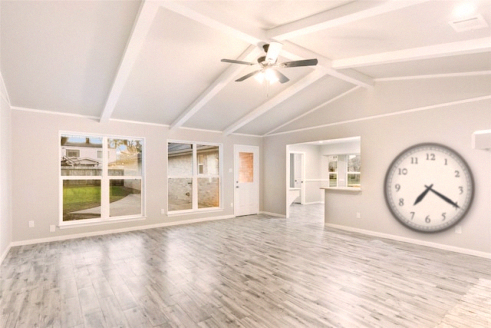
7.20
